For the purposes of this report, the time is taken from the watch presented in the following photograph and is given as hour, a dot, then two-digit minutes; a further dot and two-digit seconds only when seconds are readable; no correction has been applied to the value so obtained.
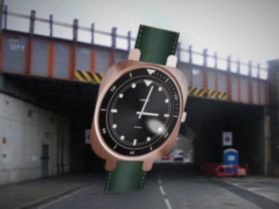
3.02
